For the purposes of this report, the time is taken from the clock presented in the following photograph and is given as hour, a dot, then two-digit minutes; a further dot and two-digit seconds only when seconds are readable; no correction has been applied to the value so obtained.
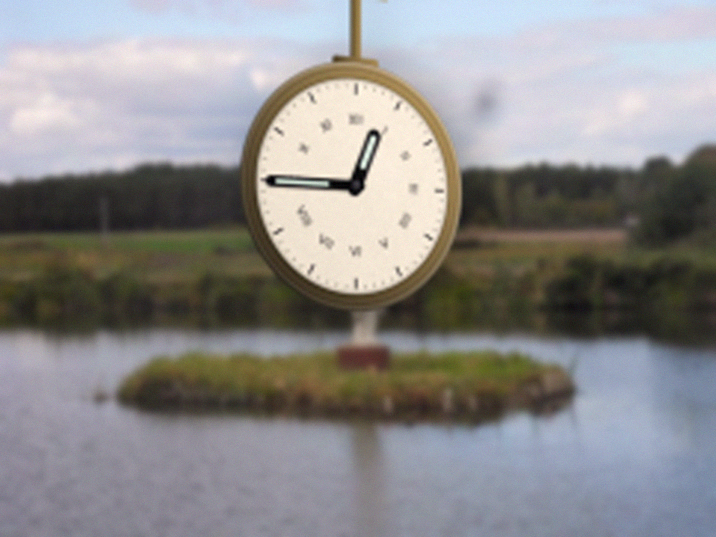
12.45
